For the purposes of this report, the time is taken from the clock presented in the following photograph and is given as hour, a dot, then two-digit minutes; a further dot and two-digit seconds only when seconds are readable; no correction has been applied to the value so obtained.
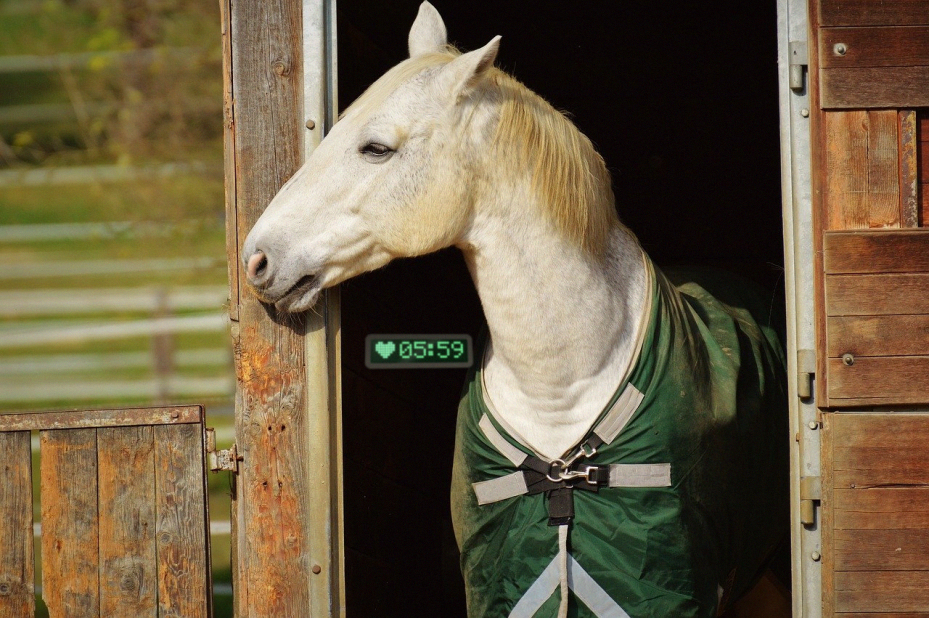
5.59
